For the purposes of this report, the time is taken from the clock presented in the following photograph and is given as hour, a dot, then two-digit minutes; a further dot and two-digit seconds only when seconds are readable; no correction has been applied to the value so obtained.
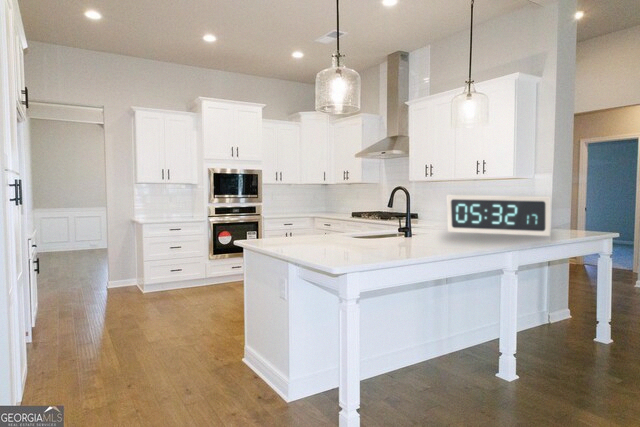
5.32.17
